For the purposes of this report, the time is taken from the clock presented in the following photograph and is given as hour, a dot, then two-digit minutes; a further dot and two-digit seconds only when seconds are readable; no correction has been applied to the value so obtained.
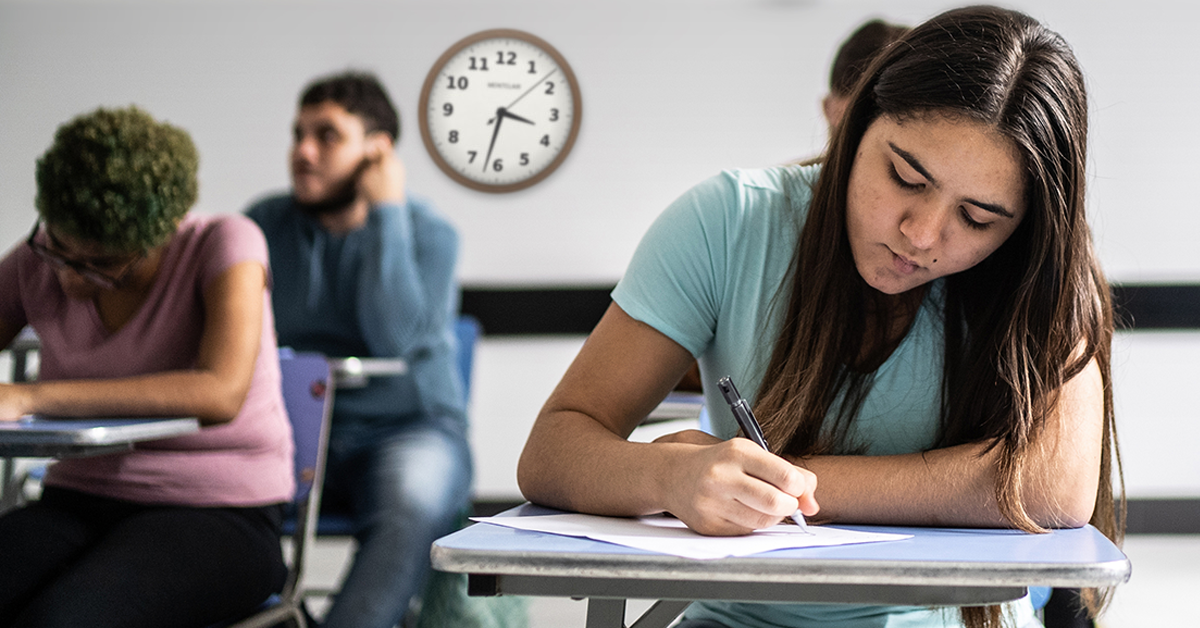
3.32.08
